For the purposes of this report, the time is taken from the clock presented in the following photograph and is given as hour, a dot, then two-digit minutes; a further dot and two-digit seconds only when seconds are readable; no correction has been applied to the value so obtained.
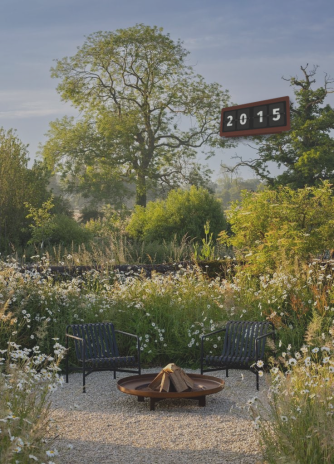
20.15
